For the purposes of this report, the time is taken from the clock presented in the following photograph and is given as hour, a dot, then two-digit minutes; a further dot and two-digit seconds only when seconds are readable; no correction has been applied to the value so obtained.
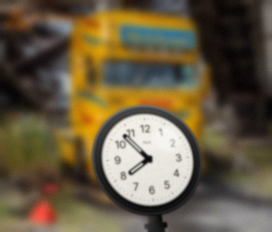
7.53
